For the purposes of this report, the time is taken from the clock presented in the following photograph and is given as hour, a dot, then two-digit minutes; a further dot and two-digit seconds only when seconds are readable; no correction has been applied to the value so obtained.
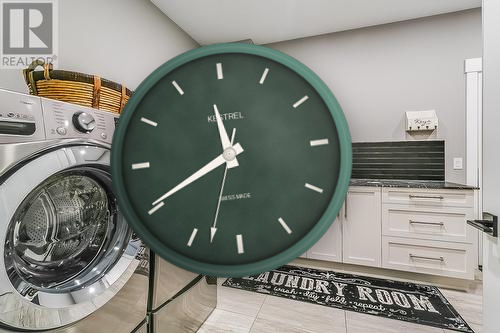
11.40.33
